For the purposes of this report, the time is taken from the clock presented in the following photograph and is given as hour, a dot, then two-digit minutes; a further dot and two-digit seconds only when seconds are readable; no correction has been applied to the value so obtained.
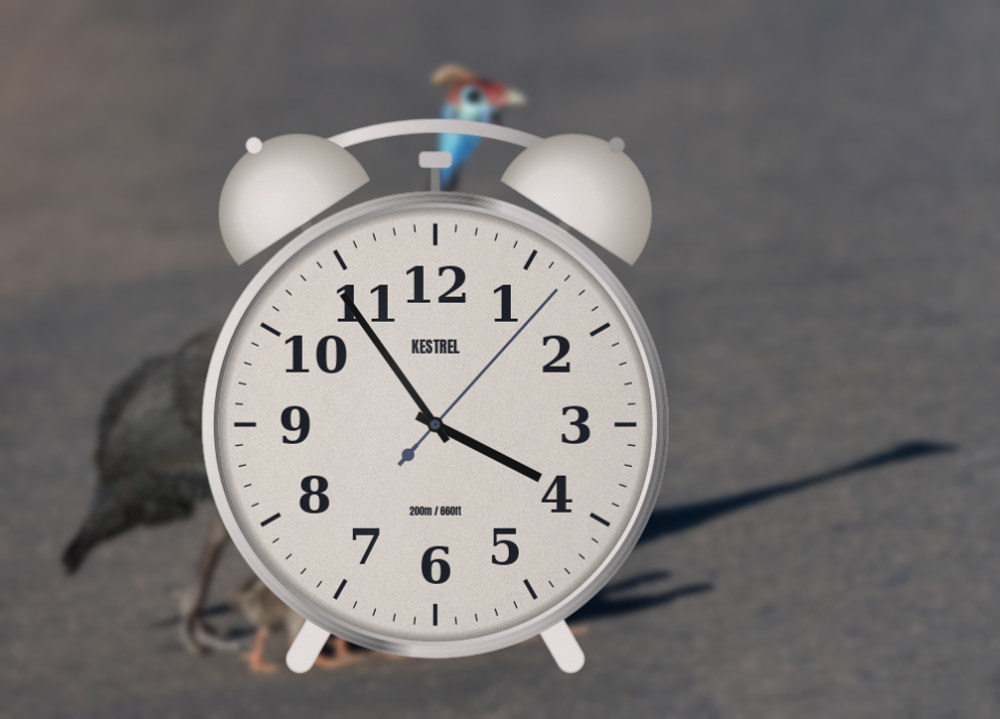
3.54.07
